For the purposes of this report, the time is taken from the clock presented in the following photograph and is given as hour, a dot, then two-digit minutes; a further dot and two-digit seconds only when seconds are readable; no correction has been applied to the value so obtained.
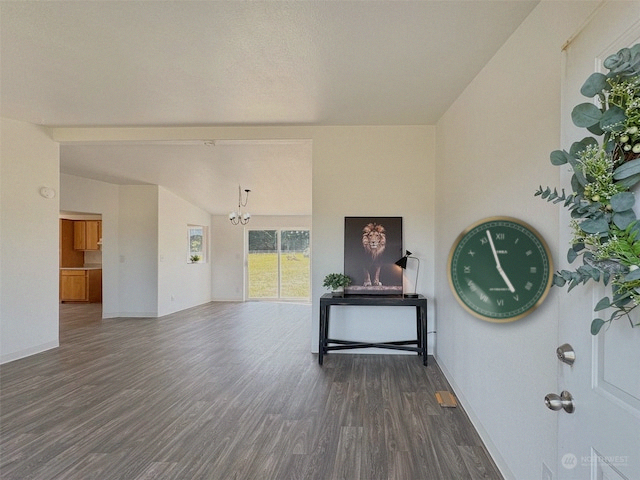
4.57
